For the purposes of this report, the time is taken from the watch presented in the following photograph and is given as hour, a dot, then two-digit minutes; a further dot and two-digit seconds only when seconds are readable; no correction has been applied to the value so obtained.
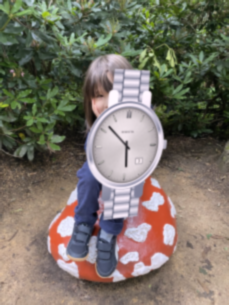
5.52
